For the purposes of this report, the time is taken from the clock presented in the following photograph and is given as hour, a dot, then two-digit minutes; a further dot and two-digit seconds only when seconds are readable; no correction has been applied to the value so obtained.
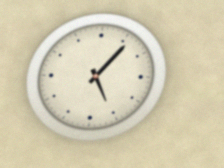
5.06
